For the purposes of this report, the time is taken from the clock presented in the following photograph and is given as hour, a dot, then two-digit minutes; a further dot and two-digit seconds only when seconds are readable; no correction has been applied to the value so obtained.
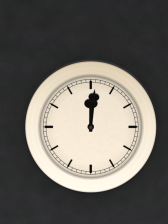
12.01
